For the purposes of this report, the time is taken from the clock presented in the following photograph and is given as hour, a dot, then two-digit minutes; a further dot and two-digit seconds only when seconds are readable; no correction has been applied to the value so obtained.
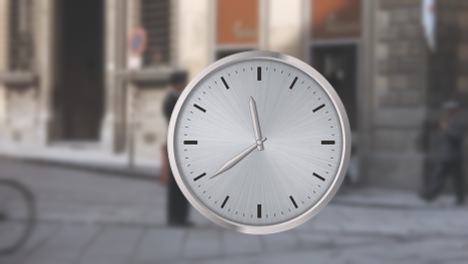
11.39
